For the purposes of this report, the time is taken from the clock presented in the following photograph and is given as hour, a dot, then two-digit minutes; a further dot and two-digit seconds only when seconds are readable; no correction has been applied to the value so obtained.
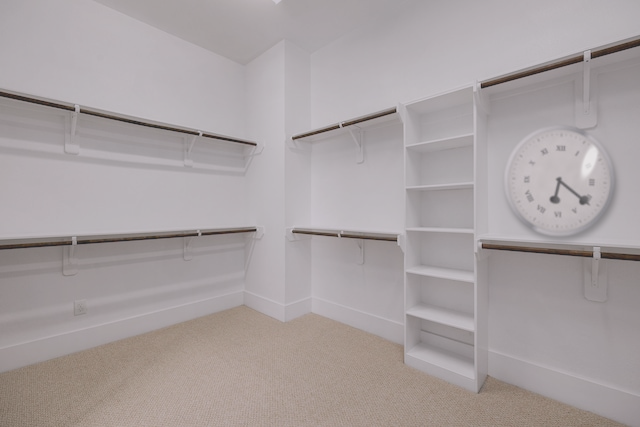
6.21
